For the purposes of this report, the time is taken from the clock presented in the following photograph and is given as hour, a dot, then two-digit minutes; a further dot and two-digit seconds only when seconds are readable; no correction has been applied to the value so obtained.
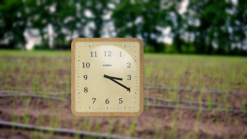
3.20
